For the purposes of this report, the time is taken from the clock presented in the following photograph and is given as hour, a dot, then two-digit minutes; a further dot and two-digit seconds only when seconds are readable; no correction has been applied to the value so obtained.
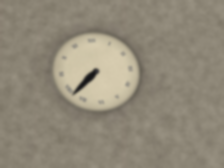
7.38
